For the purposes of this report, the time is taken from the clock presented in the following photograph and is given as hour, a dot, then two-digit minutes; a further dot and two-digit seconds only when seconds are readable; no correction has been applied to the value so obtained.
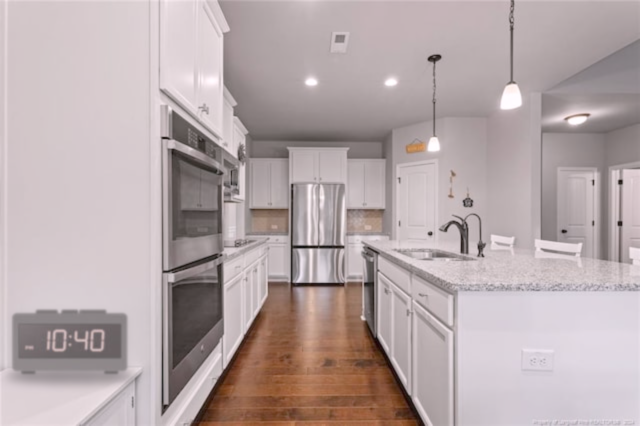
10.40
